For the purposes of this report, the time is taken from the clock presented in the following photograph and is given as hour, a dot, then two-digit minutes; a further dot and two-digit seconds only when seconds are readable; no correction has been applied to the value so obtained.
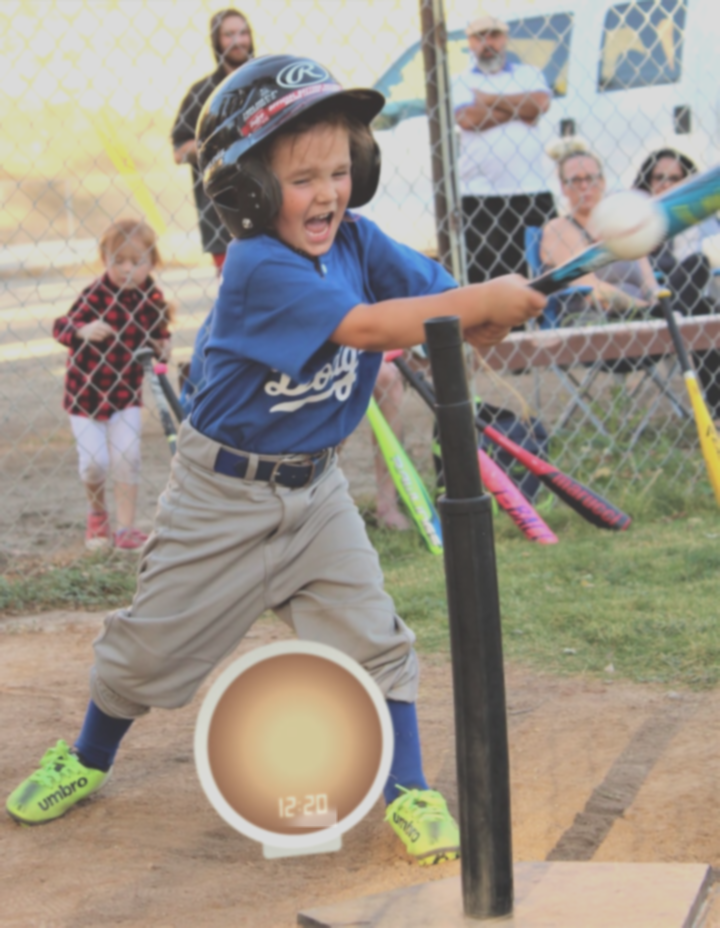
12.20
